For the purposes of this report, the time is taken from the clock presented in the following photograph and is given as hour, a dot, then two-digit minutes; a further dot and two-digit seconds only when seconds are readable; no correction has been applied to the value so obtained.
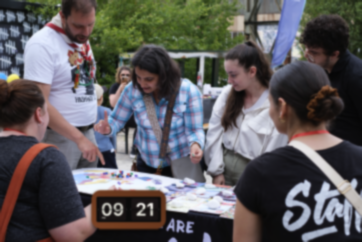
9.21
